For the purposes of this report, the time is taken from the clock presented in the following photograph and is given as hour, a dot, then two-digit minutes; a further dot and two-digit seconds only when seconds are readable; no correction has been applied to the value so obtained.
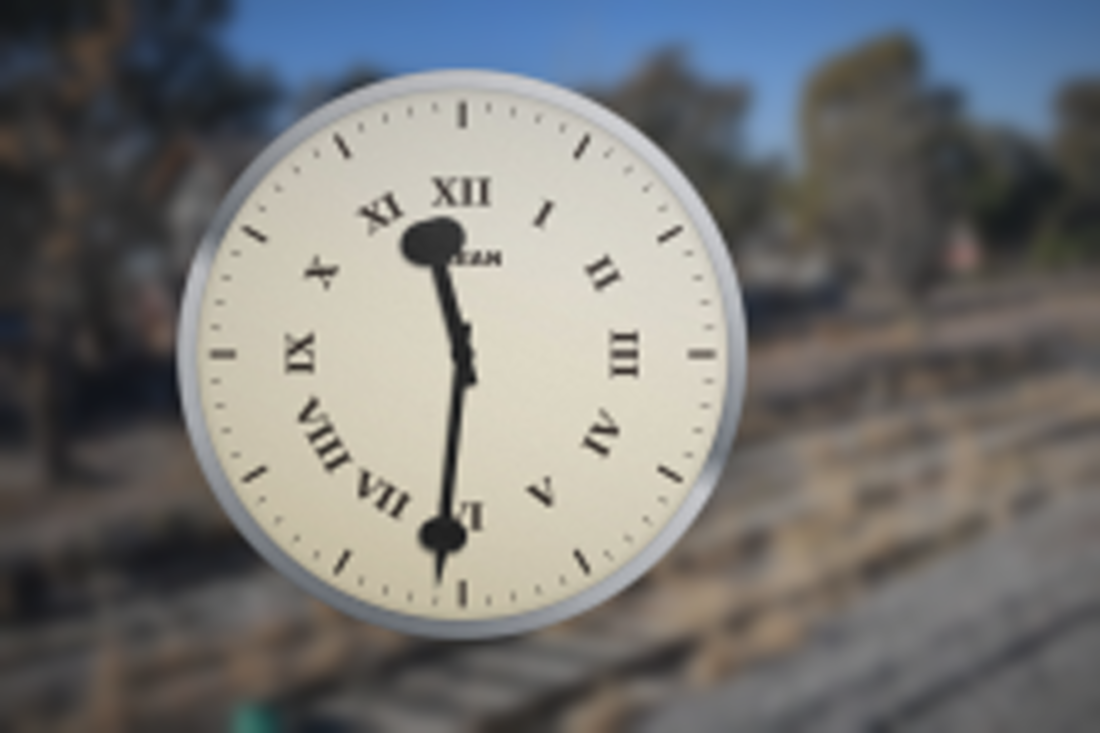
11.31
